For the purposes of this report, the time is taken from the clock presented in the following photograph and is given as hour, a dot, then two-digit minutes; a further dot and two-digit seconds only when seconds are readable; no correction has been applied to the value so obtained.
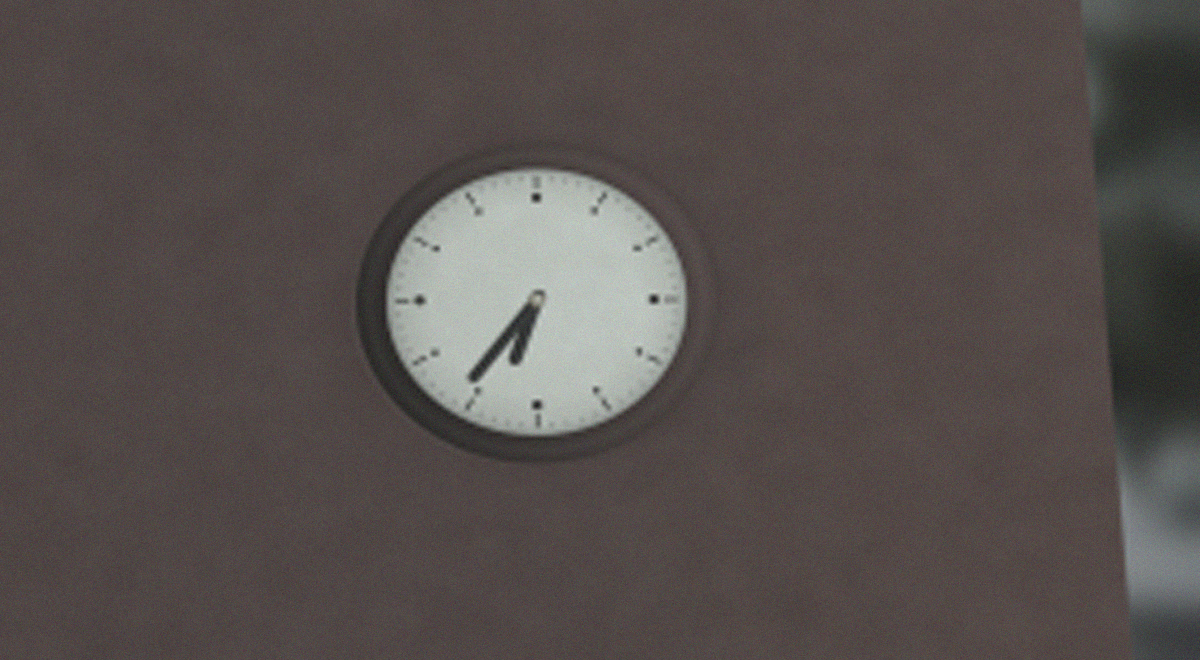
6.36
